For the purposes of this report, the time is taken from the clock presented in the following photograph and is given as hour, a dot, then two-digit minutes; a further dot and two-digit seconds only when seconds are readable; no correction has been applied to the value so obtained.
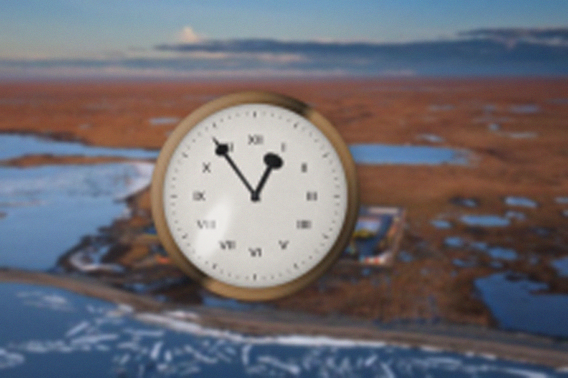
12.54
